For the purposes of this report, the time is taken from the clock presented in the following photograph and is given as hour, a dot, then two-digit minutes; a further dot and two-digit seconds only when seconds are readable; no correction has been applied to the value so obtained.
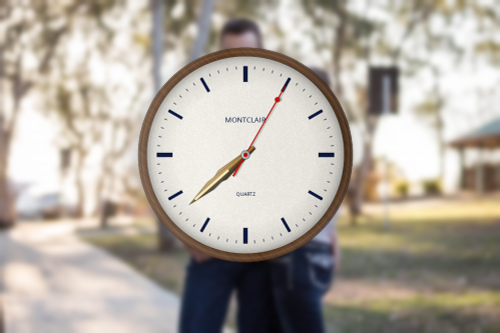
7.38.05
